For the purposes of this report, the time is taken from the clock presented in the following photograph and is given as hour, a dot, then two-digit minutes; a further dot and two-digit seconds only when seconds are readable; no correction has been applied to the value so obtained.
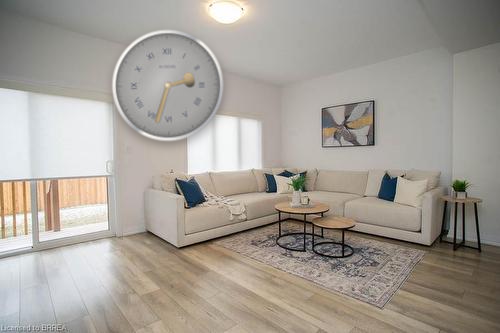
2.33
